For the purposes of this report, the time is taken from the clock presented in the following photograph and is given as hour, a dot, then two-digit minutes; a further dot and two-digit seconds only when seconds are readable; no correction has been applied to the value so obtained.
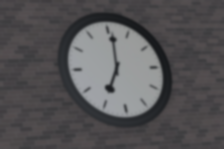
7.01
